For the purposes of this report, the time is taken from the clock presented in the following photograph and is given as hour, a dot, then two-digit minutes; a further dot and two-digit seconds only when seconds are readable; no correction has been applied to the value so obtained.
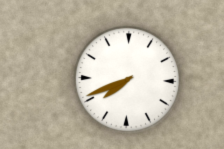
7.41
